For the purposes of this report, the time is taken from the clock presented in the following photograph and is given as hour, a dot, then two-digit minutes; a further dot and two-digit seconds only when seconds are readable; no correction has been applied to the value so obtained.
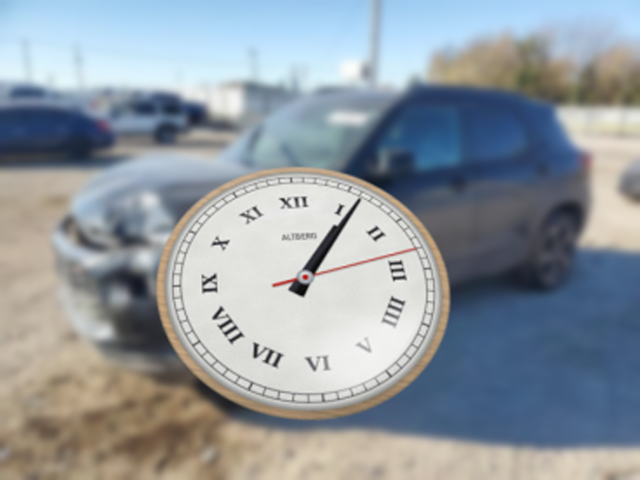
1.06.13
